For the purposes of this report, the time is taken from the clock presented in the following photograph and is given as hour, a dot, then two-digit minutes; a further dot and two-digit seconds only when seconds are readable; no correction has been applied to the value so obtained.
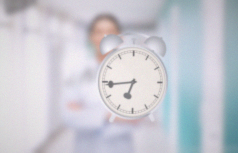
6.44
